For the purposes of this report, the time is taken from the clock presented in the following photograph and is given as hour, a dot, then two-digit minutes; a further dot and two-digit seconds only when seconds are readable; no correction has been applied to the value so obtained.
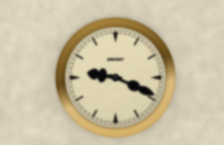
9.19
